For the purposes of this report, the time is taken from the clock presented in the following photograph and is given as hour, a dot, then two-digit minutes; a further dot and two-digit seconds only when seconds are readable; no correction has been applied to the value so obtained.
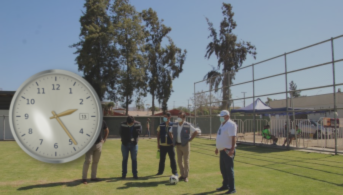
2.24
